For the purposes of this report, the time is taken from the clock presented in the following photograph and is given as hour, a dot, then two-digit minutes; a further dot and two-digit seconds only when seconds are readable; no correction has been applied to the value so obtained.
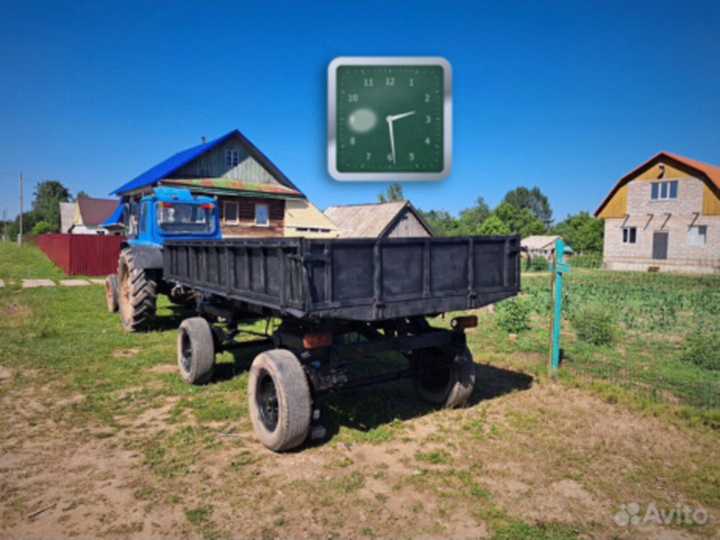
2.29
